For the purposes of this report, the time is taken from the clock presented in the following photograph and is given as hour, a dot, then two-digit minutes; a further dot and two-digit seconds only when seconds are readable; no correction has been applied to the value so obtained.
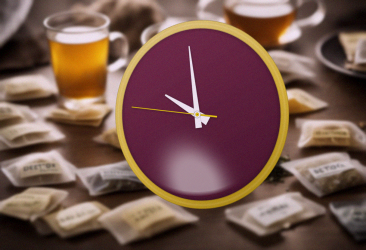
9.58.46
